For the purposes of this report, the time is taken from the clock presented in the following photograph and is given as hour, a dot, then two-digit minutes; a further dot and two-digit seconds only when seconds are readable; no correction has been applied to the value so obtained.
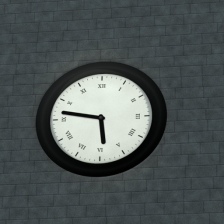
5.47
